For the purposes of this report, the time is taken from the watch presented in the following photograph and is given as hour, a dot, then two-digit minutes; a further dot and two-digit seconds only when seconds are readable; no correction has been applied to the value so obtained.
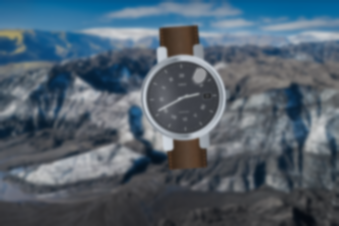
2.41
